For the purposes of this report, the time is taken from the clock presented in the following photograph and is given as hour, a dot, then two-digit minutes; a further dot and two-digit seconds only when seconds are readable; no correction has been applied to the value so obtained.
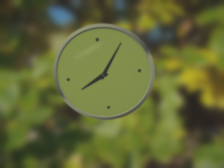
8.06
